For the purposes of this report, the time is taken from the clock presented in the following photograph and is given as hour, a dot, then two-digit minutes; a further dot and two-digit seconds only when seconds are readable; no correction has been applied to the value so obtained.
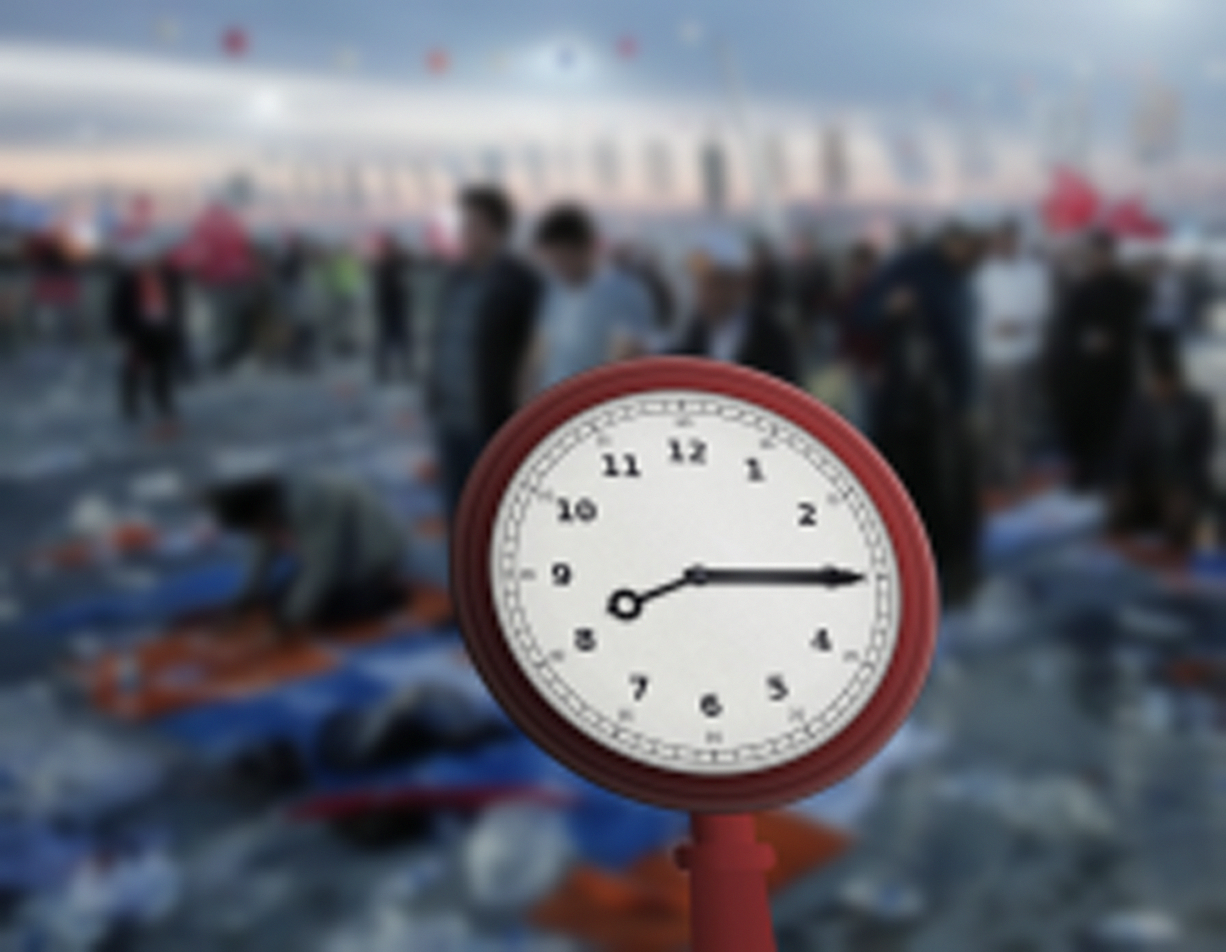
8.15
